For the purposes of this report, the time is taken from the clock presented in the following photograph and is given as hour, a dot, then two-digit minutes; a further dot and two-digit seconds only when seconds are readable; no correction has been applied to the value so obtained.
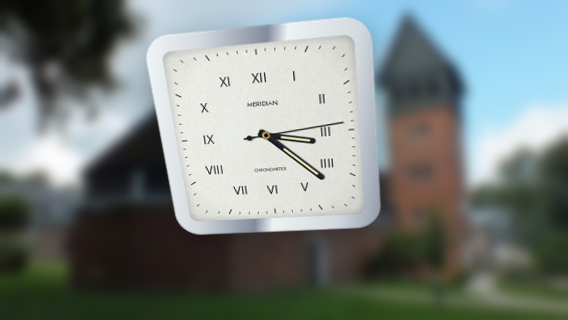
3.22.14
